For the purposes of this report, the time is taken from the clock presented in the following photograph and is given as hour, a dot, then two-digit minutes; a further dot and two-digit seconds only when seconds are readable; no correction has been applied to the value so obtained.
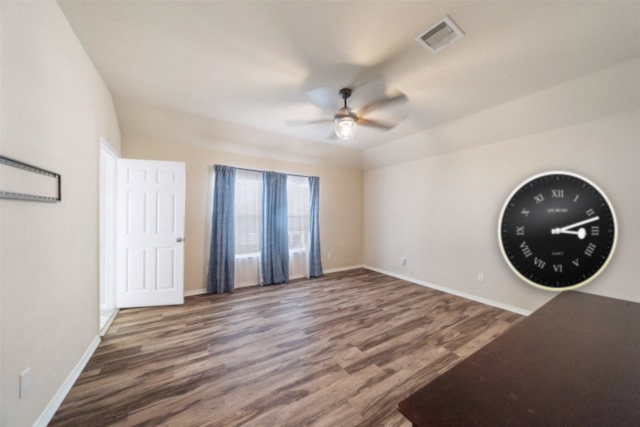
3.12
